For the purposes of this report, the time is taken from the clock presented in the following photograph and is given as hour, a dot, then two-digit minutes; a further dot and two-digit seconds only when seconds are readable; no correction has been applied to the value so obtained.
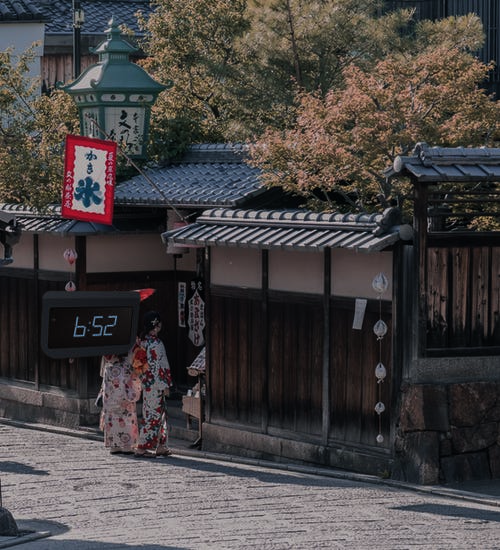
6.52
